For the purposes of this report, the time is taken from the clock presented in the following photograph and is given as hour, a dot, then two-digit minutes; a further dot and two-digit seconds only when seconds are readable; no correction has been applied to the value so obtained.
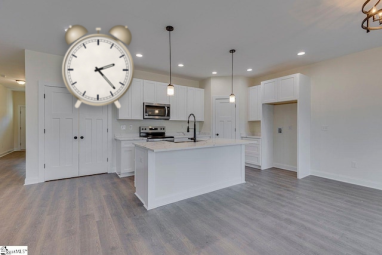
2.23
